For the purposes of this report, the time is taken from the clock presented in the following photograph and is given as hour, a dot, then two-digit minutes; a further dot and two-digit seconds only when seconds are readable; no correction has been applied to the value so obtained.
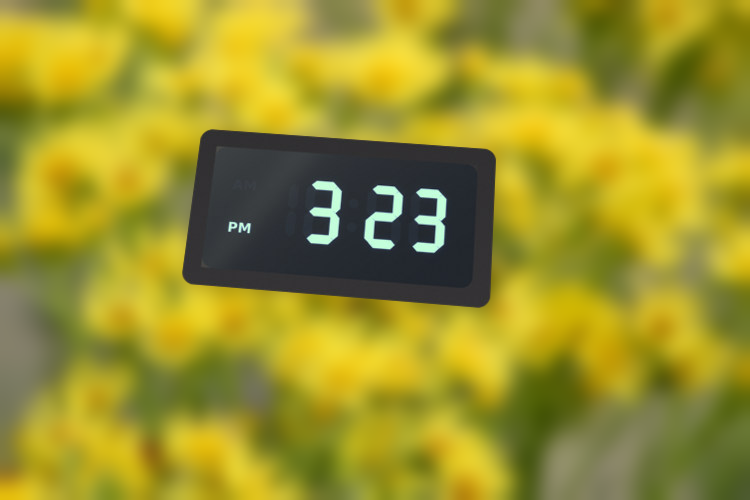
3.23
